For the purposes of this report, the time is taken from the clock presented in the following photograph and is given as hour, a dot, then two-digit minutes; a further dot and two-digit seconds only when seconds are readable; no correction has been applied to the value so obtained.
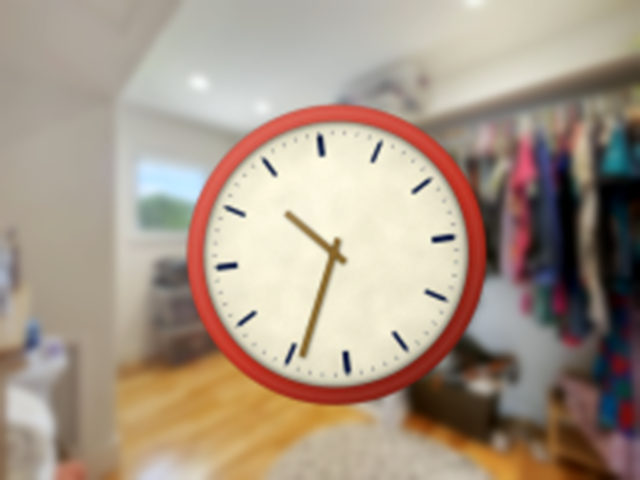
10.34
